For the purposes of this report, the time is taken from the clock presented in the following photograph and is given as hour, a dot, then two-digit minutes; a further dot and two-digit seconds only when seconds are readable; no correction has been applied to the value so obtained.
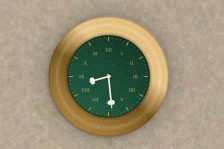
8.29
